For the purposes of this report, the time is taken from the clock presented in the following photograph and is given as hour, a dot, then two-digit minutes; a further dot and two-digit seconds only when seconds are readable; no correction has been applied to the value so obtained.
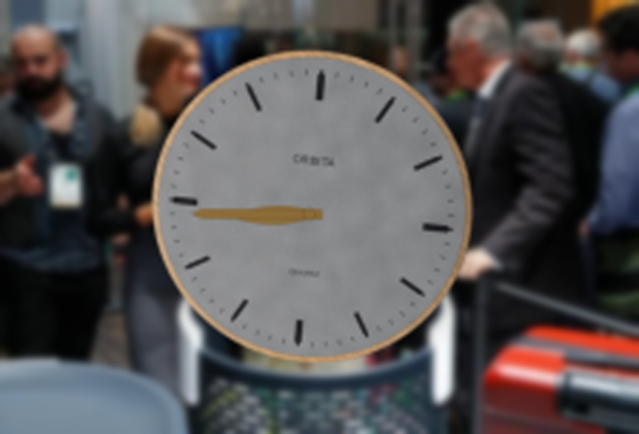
8.44
